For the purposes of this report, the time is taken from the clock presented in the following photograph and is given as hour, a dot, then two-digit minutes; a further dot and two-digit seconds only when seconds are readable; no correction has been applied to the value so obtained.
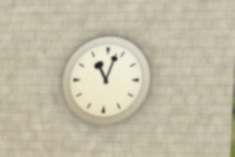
11.03
